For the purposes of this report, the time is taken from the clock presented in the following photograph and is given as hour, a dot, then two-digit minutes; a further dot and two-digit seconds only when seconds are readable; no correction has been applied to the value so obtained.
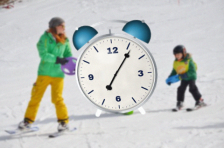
7.06
